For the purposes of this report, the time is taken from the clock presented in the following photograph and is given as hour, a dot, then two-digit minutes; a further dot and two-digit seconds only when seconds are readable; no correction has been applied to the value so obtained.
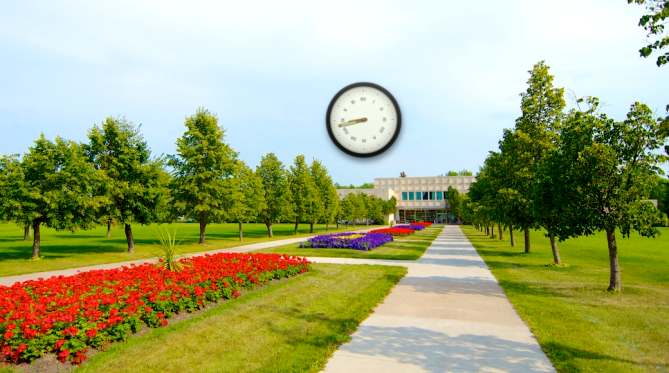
8.43
